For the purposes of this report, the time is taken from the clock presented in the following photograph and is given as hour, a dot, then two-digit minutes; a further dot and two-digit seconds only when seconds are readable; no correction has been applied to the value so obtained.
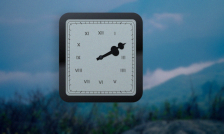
2.10
